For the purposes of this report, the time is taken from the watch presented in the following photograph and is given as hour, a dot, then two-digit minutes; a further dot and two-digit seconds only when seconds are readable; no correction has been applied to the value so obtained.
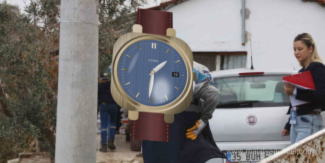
1.31
